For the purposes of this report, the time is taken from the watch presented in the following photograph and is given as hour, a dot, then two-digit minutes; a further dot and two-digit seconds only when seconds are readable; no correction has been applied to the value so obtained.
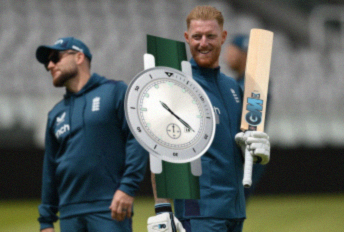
10.21
